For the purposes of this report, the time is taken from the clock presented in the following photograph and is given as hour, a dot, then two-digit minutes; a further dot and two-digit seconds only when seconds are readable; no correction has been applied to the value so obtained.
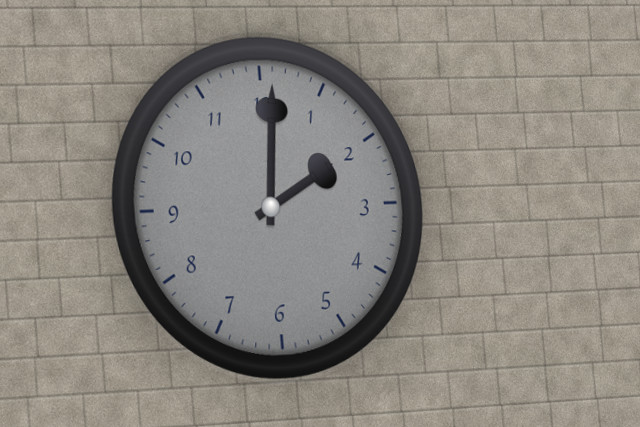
2.01
